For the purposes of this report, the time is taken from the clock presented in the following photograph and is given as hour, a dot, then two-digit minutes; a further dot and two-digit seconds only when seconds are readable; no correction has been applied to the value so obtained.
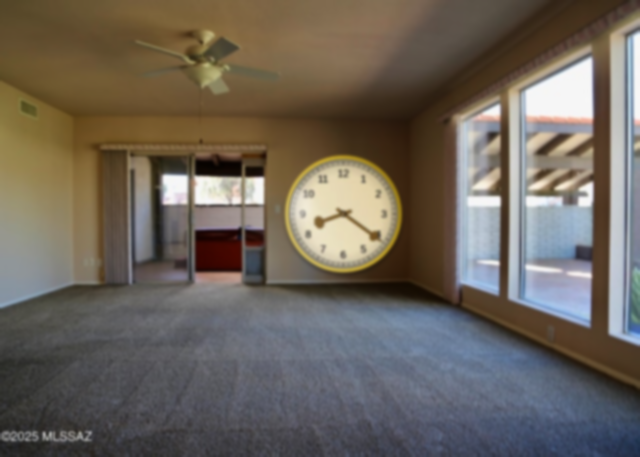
8.21
